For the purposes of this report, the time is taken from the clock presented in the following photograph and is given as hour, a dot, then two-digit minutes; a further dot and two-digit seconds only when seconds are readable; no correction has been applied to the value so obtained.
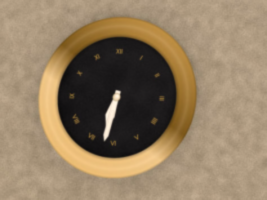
6.32
